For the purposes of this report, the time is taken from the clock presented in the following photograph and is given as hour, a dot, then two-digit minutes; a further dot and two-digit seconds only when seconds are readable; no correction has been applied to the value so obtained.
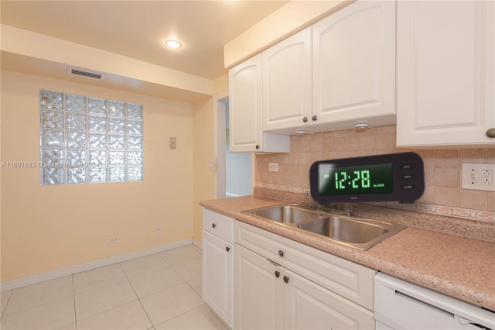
12.28
